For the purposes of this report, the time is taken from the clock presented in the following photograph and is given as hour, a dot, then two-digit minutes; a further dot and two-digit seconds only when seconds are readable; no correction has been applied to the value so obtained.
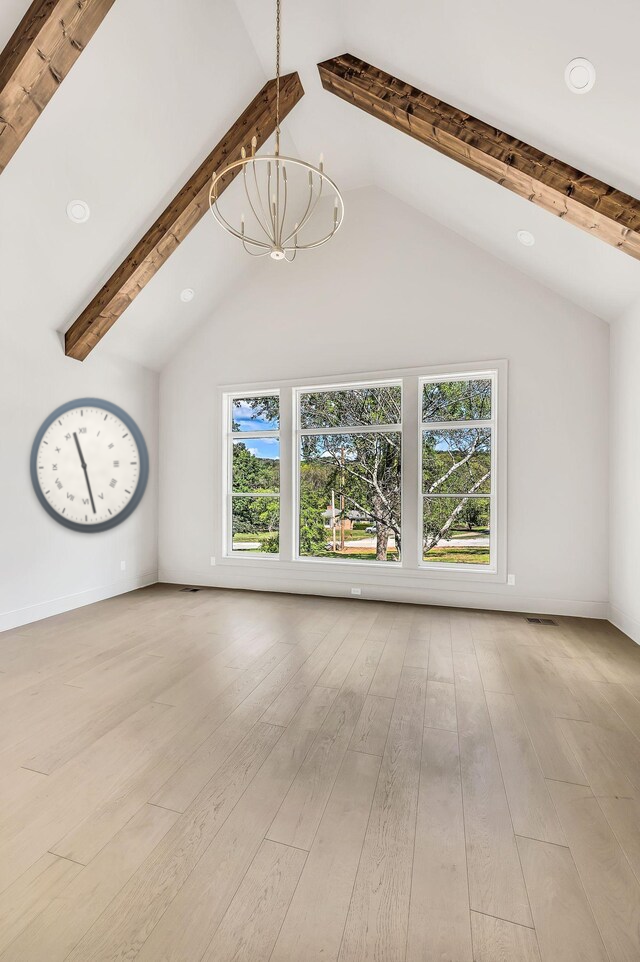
11.28
